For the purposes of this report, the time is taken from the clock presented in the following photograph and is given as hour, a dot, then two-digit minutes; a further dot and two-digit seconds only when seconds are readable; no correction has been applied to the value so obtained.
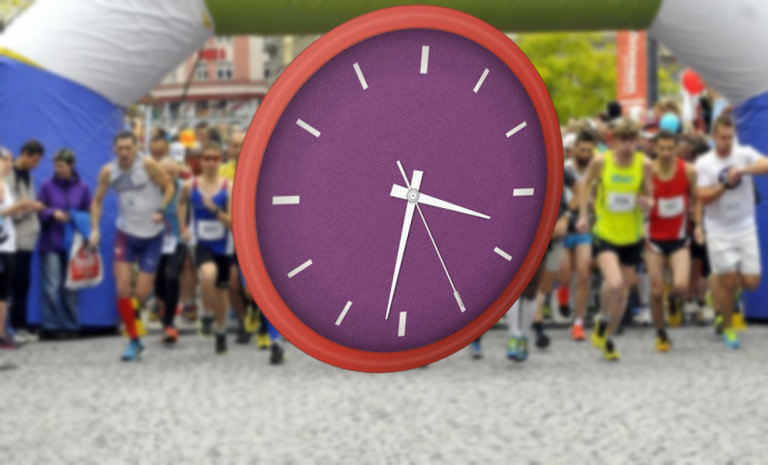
3.31.25
